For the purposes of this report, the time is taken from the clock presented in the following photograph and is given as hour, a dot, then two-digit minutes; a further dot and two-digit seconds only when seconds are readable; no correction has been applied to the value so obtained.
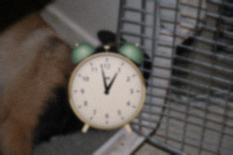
12.58
